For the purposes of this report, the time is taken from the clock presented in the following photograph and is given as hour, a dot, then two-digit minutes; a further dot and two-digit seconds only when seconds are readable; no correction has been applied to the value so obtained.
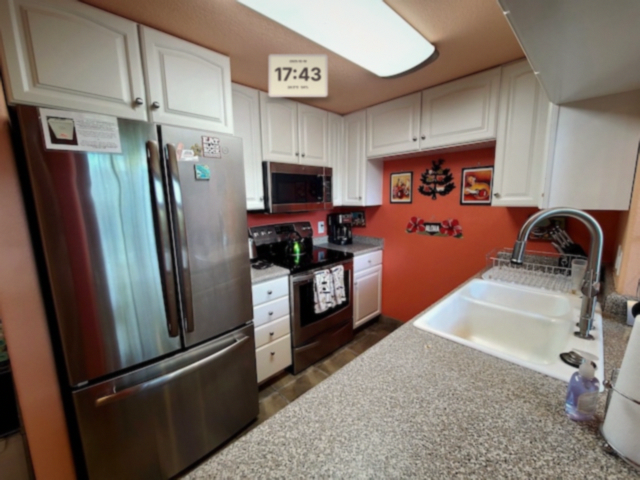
17.43
